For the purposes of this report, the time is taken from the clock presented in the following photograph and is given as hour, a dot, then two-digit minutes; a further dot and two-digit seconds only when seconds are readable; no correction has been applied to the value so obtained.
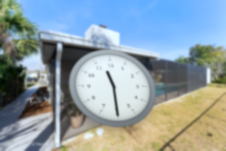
11.30
